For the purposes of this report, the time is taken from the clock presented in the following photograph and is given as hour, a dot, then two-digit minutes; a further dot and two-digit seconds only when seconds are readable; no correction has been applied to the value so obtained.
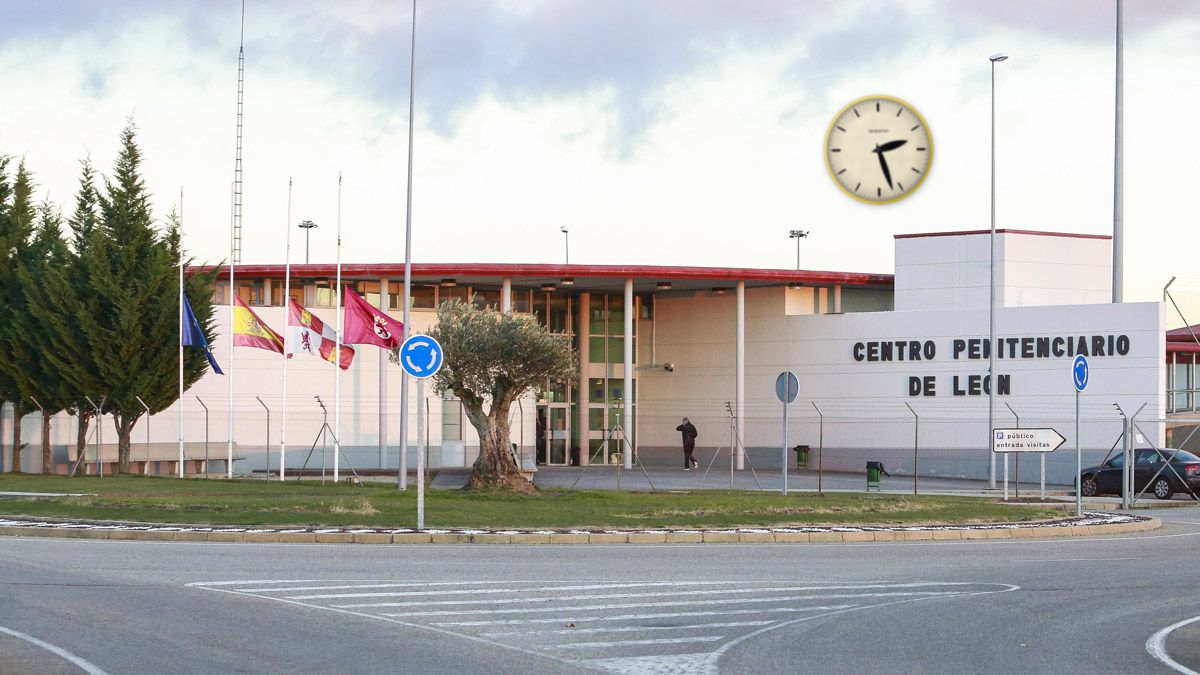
2.27
